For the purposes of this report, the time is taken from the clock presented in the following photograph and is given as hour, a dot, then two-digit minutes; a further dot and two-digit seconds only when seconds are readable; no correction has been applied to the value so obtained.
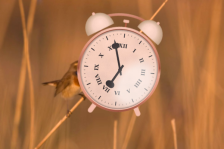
6.57
